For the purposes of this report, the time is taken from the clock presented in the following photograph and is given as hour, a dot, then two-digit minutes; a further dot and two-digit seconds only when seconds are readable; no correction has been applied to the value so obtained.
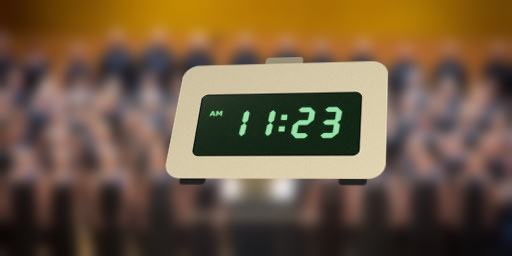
11.23
